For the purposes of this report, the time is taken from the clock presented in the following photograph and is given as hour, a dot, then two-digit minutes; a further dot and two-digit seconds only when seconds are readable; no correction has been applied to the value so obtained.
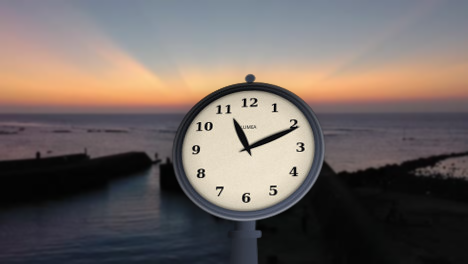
11.11
